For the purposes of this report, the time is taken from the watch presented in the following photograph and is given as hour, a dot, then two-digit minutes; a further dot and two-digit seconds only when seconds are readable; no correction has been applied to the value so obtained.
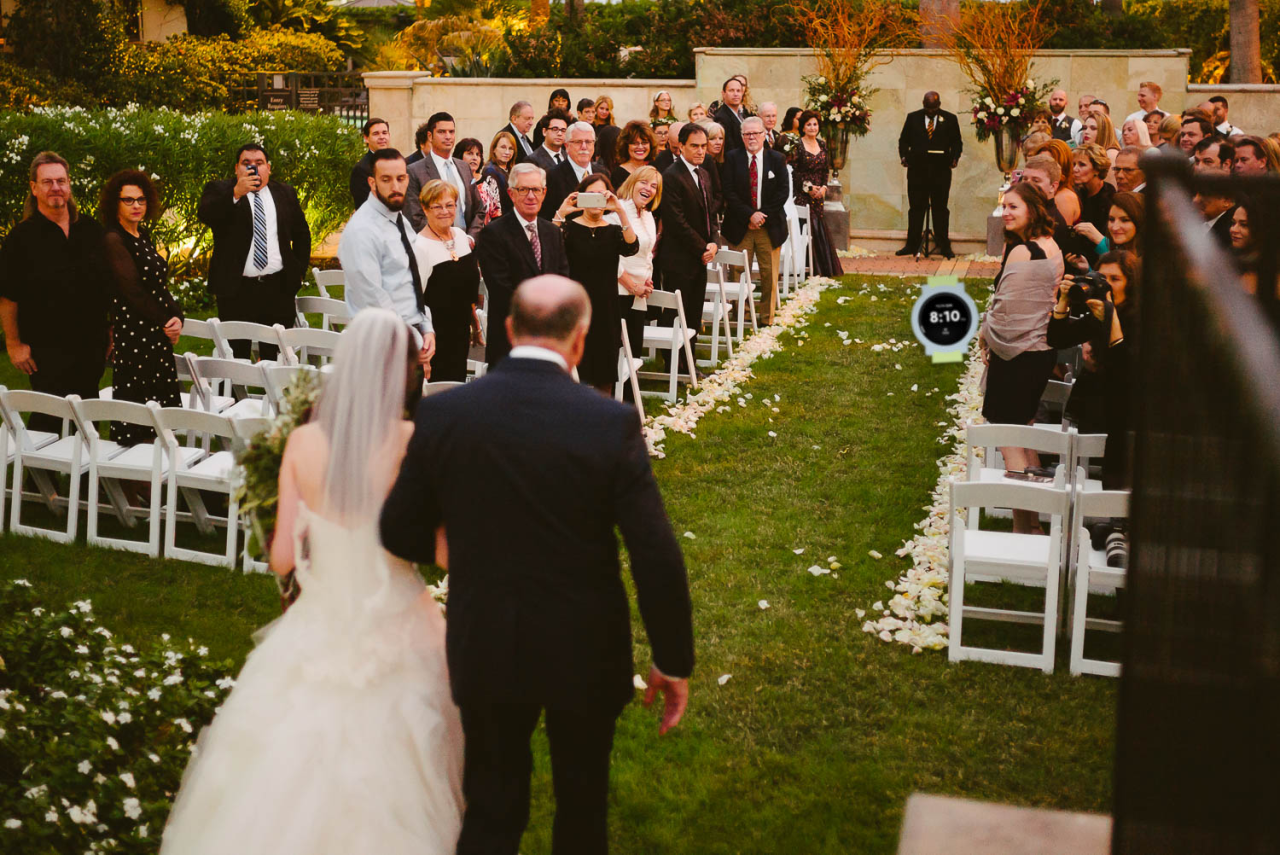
8.10
